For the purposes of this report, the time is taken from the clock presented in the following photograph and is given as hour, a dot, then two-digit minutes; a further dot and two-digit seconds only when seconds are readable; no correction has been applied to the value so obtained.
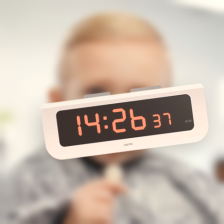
14.26.37
